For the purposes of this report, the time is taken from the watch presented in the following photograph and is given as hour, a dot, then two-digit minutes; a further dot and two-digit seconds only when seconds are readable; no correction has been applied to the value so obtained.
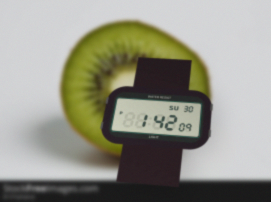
1.42
